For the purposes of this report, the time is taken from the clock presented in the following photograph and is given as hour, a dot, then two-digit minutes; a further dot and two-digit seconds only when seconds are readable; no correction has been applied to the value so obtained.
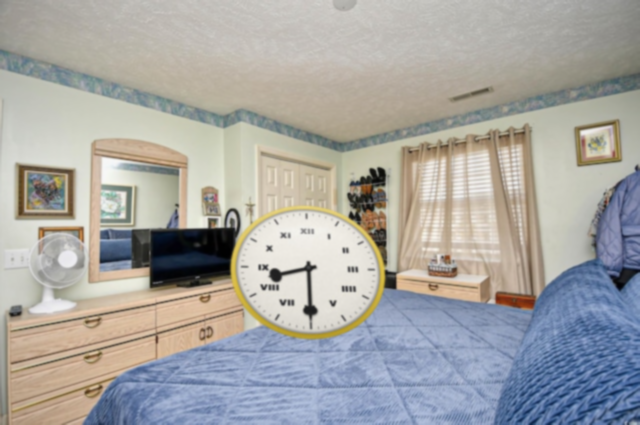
8.30
